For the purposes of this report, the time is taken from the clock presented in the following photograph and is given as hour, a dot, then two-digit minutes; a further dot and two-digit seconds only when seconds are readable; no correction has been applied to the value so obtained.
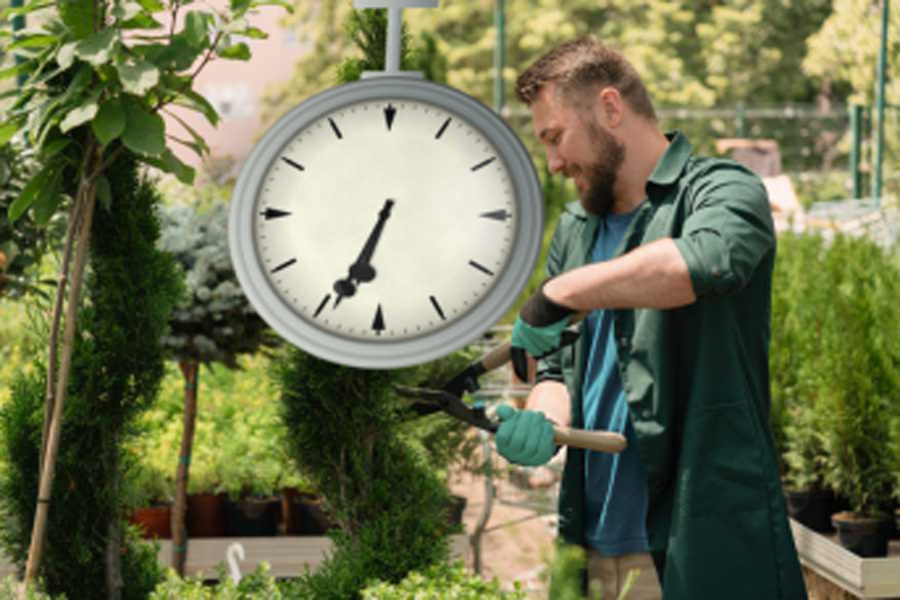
6.34
